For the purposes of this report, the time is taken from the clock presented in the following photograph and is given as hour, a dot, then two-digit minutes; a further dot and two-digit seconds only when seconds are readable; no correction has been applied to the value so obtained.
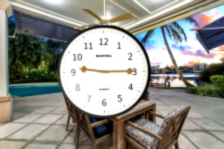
9.15
